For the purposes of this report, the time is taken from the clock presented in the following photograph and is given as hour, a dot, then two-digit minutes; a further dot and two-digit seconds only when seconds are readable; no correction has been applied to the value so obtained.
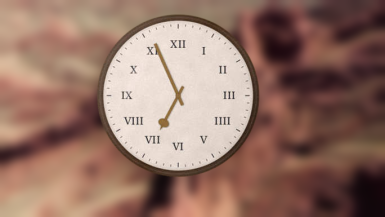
6.56
